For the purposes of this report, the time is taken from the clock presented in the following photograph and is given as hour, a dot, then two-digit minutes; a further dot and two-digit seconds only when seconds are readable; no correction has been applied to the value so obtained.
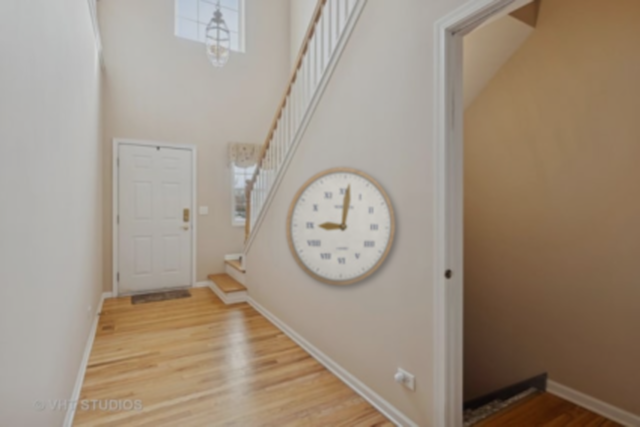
9.01
